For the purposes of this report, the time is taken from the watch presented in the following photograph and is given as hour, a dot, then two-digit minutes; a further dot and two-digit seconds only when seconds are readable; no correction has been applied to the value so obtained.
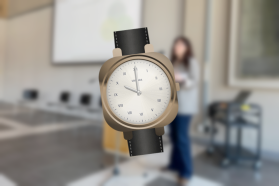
10.00
